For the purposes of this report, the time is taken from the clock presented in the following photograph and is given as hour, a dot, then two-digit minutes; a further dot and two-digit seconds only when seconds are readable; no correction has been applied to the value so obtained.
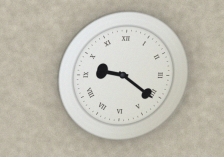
9.21
